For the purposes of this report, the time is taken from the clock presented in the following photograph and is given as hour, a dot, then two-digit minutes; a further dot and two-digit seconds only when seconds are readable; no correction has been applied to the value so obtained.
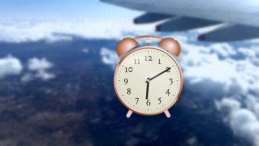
6.10
